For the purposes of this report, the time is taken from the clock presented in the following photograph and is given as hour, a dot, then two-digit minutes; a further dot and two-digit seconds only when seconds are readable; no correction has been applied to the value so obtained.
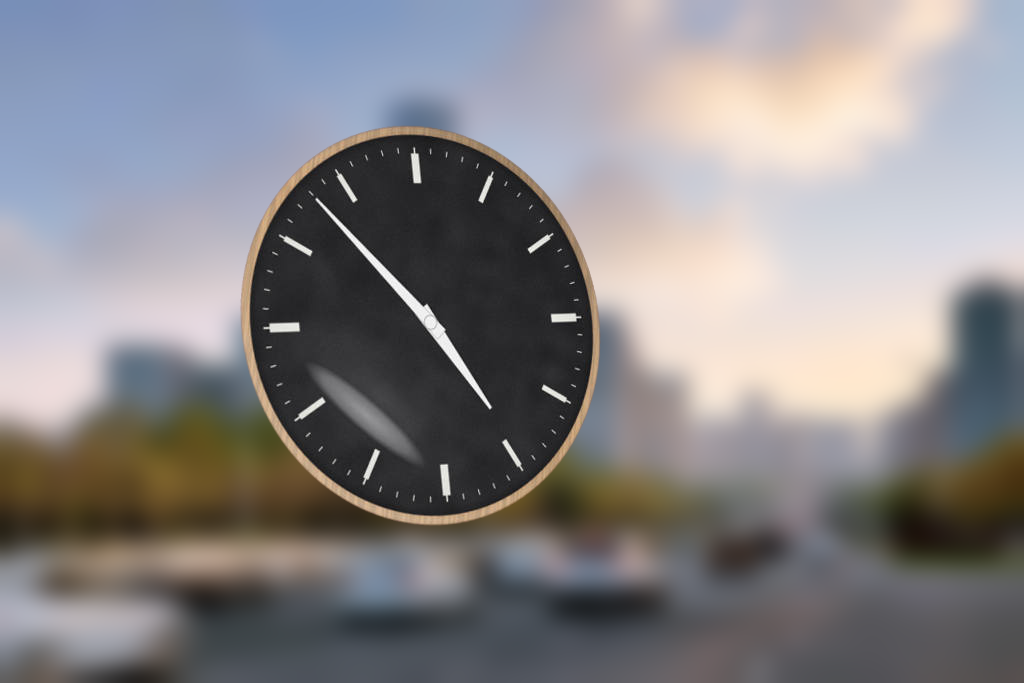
4.53
